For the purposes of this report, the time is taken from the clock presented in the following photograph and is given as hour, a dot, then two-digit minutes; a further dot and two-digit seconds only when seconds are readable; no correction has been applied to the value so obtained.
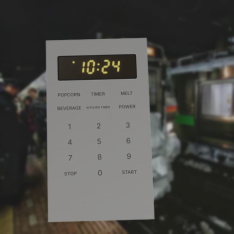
10.24
